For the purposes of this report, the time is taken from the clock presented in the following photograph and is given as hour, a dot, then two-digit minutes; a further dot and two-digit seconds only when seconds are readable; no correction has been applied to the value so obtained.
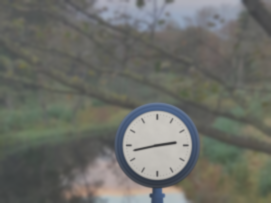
2.43
